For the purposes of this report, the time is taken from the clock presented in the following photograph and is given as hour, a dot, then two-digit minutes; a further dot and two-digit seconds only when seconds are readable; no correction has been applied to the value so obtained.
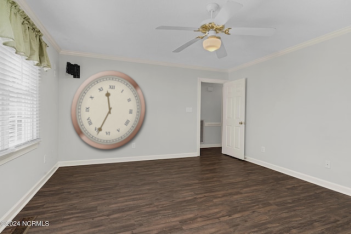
11.34
